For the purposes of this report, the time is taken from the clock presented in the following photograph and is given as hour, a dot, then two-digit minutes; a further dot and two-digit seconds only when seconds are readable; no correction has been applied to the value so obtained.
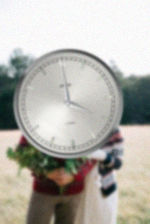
4.00
